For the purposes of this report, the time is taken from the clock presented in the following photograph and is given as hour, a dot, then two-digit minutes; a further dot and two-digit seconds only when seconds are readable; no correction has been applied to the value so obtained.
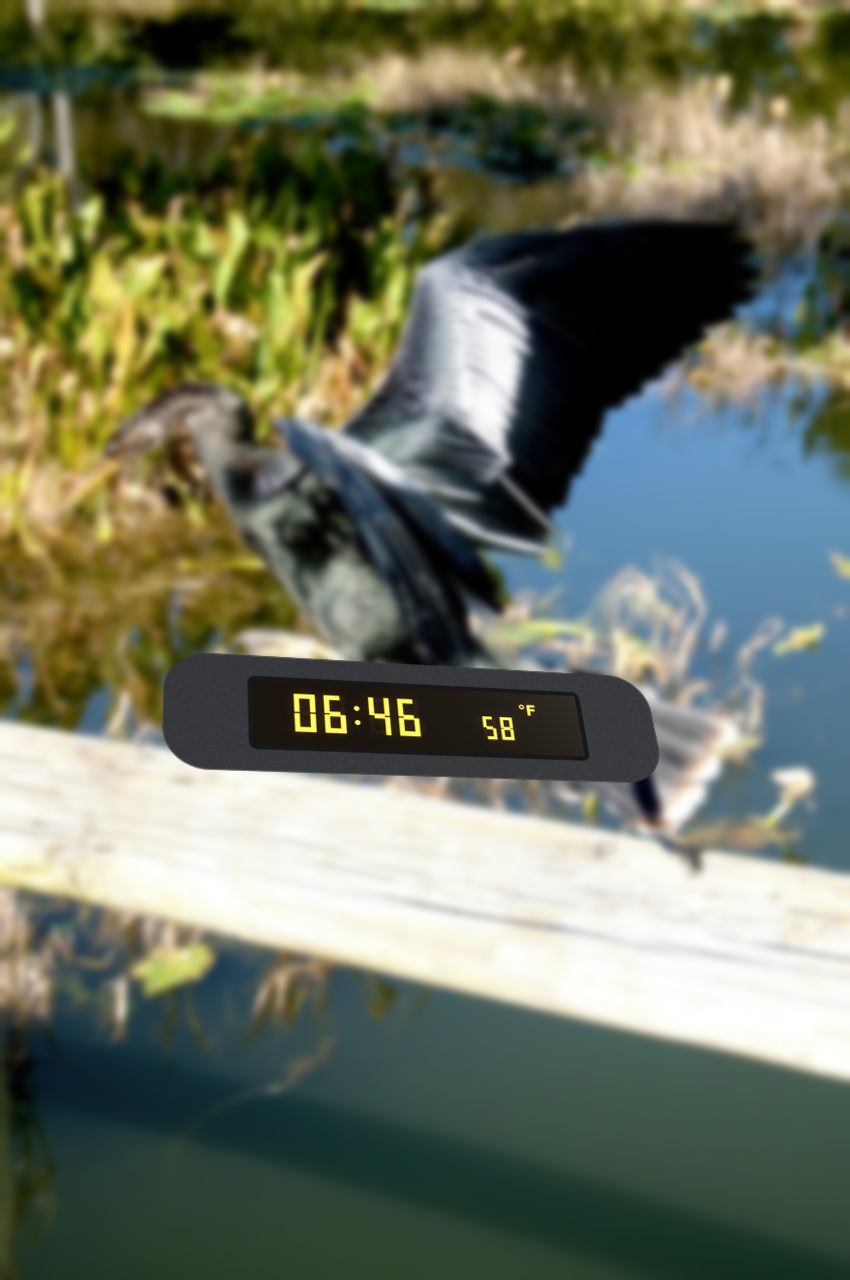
6.46
